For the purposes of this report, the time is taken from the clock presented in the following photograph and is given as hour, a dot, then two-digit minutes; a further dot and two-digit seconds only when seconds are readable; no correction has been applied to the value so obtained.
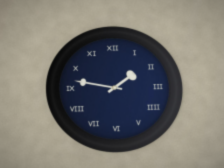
1.47
